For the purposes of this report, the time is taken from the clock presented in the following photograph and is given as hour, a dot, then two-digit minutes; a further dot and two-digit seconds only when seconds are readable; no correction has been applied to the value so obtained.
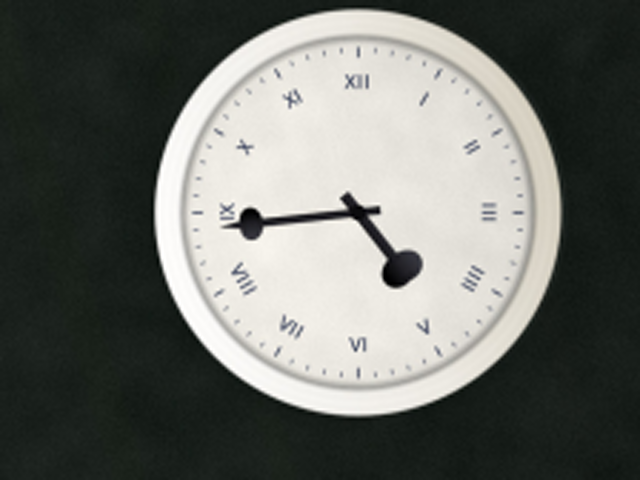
4.44
